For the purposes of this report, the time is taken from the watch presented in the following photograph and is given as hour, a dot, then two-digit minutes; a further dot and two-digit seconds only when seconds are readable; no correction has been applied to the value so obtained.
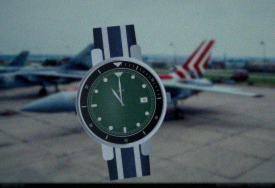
11.00
